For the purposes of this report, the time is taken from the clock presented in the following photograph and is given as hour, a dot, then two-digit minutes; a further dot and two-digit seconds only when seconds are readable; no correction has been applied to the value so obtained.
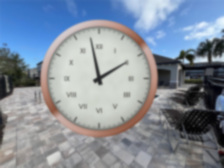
1.58
